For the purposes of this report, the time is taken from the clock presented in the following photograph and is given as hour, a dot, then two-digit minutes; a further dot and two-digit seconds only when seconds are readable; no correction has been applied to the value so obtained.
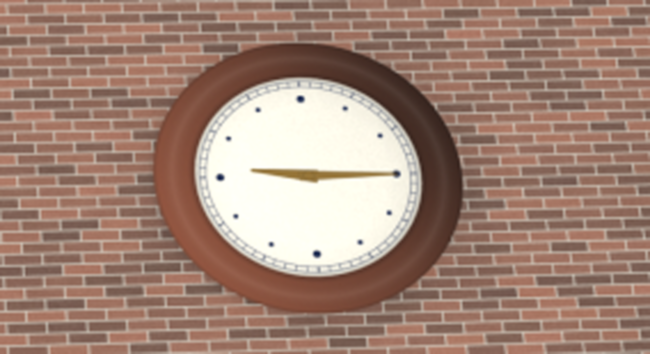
9.15
